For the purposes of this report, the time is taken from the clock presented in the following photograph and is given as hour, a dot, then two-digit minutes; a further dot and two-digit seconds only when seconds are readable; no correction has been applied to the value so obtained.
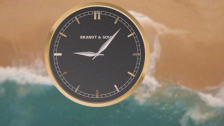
9.07
